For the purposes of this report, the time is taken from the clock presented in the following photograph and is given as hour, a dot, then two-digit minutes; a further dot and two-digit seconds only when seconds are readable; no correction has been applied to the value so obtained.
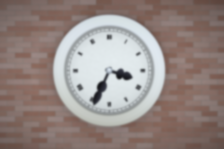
3.34
